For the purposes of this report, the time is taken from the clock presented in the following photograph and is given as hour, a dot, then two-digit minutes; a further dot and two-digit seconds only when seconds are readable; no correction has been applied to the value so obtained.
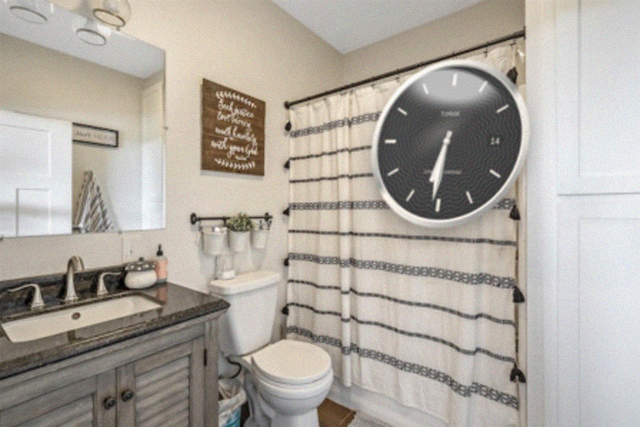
6.31
